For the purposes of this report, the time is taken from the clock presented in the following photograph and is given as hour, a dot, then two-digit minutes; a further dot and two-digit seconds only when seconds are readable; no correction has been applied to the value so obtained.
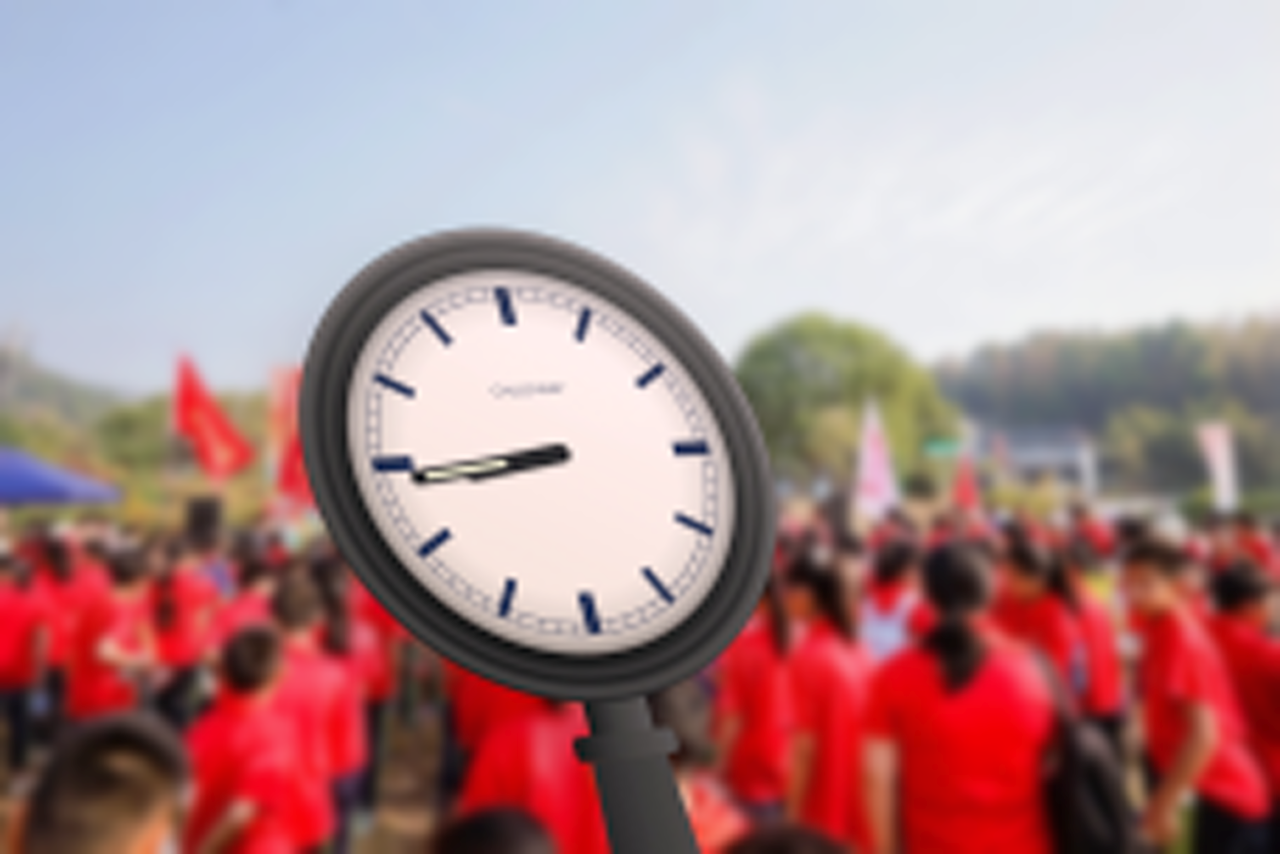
8.44
